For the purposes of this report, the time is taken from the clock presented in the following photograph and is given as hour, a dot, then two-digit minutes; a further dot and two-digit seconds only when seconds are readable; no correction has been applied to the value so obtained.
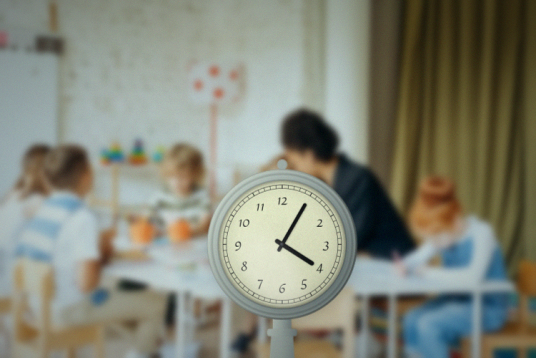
4.05
